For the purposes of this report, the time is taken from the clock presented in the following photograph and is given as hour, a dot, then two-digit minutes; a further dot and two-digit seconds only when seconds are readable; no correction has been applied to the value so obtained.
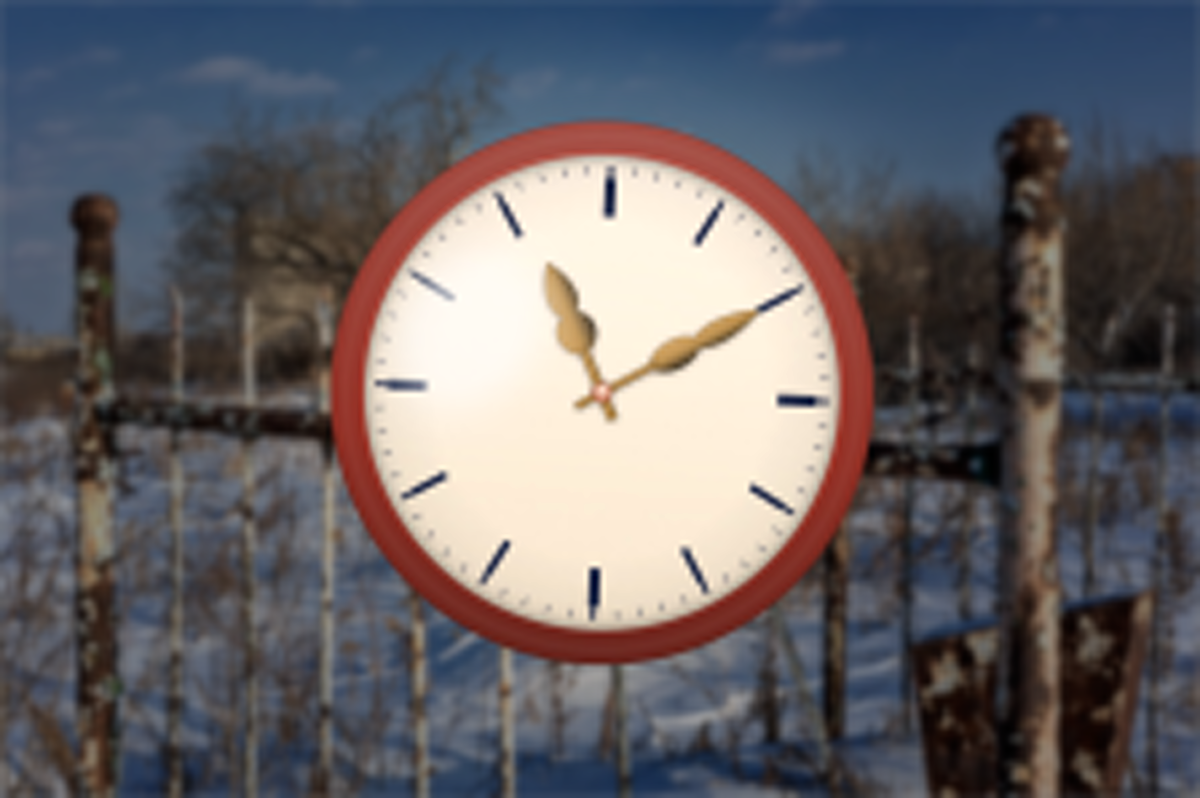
11.10
